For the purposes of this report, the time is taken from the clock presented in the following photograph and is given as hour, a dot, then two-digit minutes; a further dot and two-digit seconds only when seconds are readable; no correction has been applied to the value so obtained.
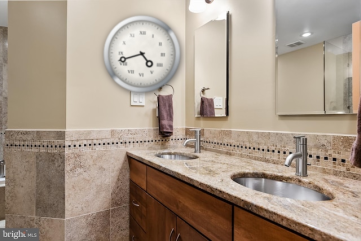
4.42
